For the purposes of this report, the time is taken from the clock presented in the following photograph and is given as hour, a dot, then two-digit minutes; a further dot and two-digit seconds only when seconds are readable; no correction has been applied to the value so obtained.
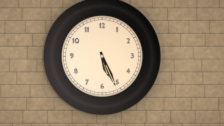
5.26
